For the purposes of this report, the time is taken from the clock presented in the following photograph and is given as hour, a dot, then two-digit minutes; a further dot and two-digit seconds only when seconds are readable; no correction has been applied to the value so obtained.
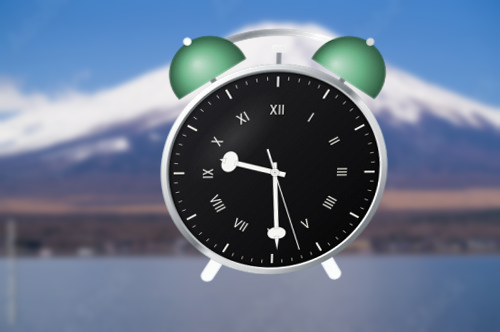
9.29.27
